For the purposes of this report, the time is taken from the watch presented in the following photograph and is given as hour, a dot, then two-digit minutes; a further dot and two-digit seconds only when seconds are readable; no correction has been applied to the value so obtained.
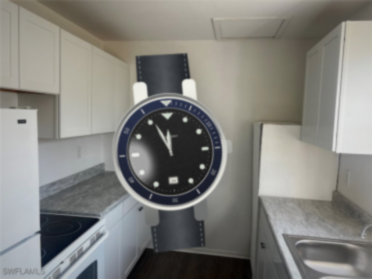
11.56
